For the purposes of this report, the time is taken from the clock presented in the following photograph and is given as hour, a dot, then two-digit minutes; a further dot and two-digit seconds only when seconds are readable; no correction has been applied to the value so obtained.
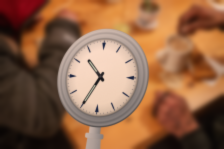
10.35
